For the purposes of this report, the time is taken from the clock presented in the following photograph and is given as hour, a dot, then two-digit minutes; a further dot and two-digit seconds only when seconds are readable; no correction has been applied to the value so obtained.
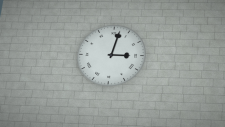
3.02
